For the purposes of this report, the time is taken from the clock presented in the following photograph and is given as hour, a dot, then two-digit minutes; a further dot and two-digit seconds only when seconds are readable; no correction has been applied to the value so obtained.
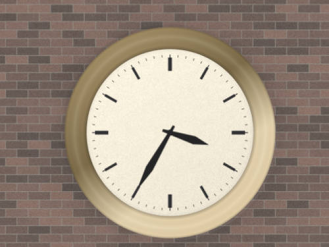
3.35
